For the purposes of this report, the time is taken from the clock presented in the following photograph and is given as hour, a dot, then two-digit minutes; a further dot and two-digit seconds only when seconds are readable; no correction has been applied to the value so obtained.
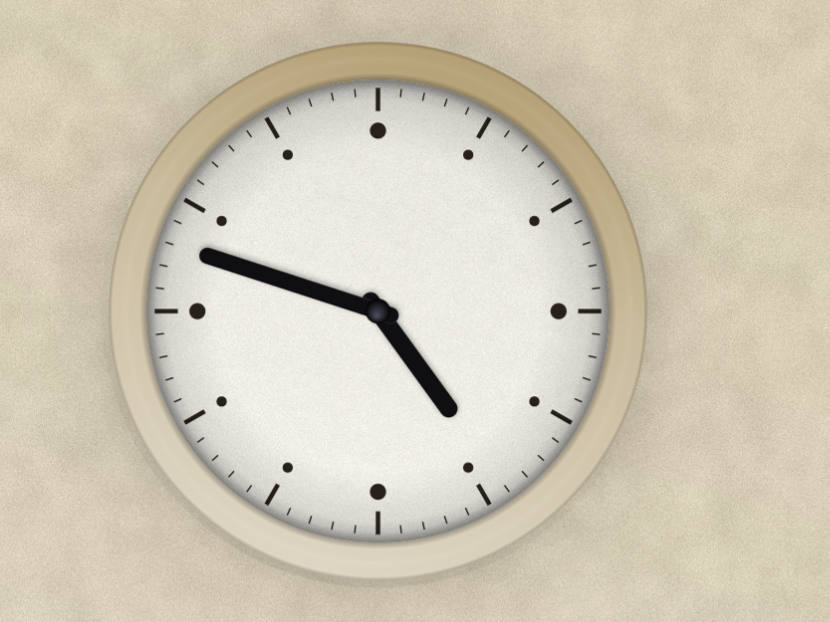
4.48
